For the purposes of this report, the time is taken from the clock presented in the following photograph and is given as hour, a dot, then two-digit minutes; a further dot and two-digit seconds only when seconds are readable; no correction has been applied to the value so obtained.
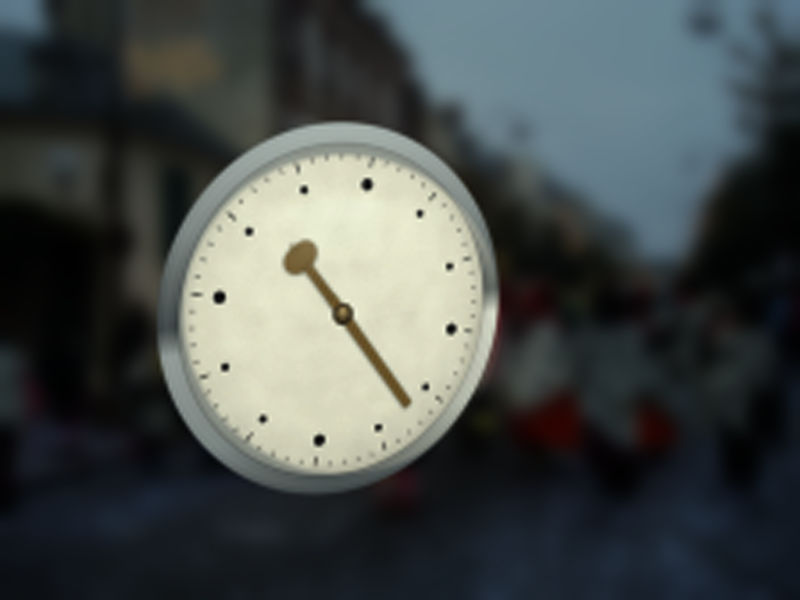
10.22
